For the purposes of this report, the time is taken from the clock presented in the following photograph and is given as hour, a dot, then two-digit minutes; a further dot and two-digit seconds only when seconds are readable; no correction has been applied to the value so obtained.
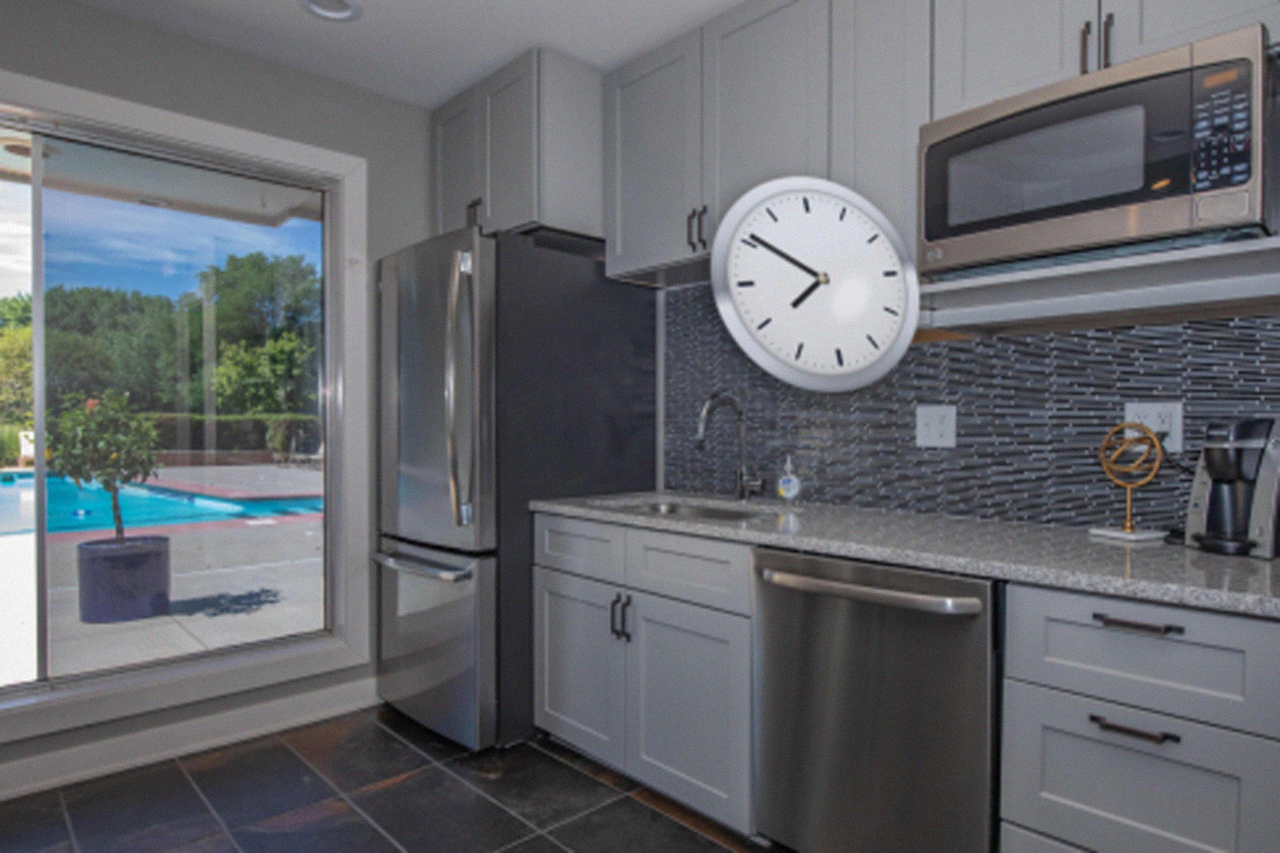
7.51
